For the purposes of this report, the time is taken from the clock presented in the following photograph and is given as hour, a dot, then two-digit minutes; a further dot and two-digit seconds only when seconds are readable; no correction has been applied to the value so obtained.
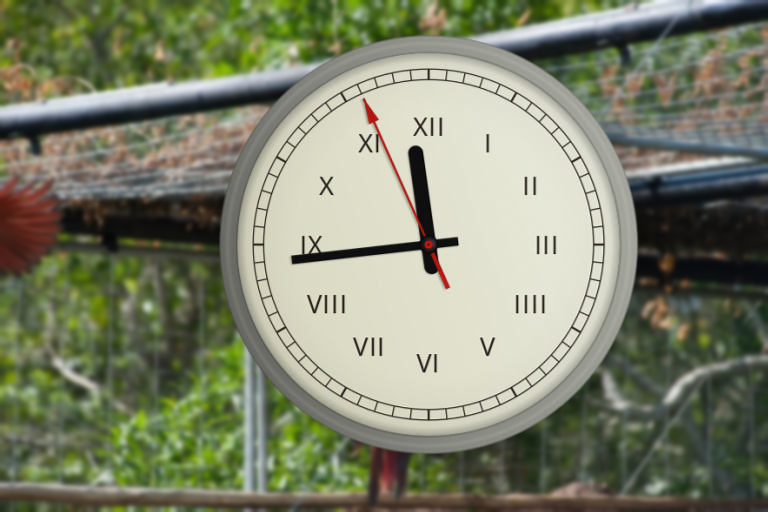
11.43.56
